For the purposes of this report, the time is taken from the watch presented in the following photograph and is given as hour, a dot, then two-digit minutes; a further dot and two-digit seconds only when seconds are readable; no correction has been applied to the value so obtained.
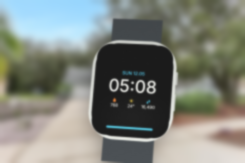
5.08
